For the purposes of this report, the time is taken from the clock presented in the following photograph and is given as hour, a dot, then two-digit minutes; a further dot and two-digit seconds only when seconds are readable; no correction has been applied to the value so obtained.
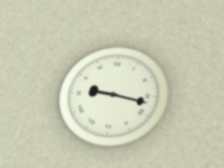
9.17
